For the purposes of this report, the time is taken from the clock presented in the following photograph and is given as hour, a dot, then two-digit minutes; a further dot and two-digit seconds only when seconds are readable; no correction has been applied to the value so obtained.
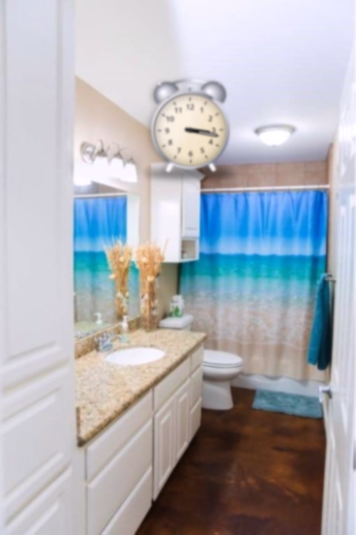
3.17
